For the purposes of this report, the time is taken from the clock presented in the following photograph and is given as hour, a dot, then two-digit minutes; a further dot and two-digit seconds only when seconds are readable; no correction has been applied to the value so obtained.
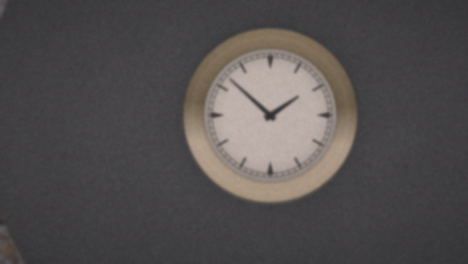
1.52
